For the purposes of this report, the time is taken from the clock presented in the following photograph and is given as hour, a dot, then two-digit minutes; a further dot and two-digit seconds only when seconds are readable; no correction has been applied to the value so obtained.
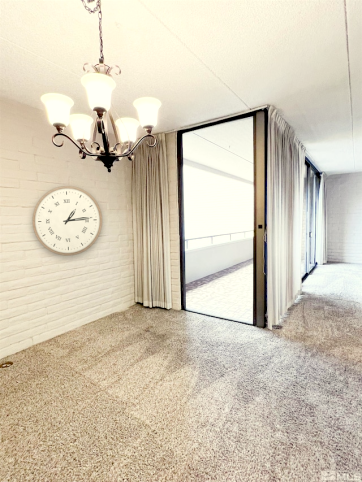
1.14
